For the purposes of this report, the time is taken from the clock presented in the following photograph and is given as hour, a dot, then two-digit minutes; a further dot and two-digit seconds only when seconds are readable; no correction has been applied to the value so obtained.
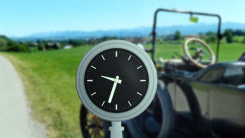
9.33
